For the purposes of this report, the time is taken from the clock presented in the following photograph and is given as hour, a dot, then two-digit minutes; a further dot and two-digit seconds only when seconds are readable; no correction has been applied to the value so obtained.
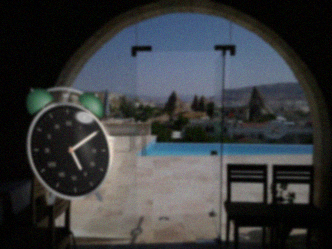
5.10
